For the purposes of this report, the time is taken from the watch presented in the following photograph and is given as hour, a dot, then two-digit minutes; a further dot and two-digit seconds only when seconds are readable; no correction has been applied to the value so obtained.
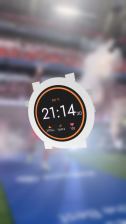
21.14
